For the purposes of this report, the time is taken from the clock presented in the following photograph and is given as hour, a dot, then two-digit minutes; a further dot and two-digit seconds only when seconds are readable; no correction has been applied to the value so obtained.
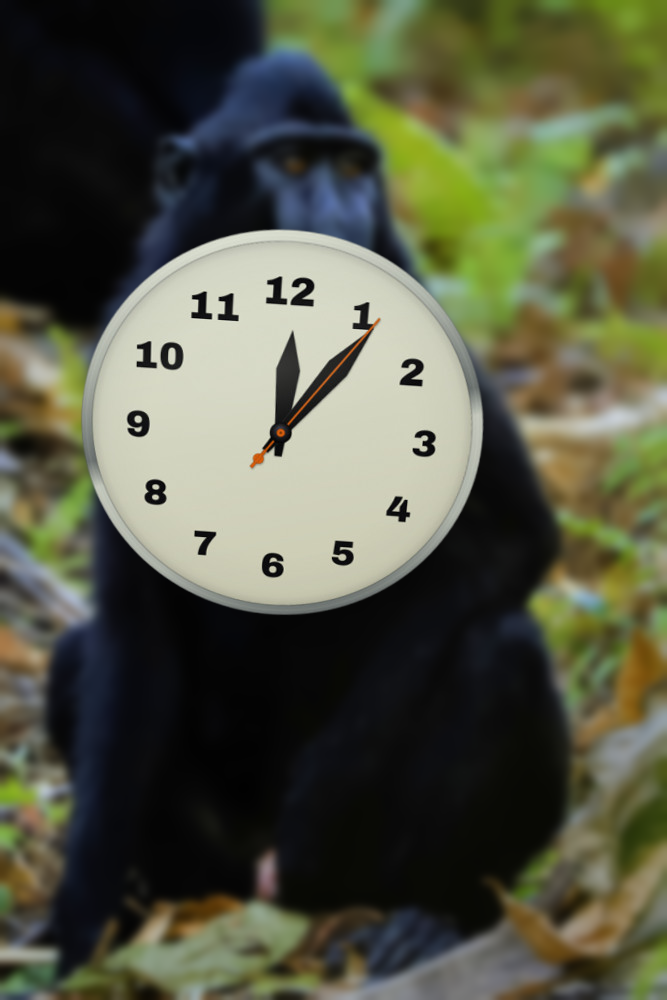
12.06.06
